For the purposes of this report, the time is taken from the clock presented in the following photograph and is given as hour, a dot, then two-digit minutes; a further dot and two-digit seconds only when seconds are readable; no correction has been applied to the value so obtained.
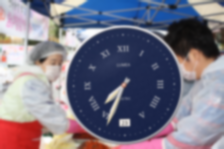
7.34
